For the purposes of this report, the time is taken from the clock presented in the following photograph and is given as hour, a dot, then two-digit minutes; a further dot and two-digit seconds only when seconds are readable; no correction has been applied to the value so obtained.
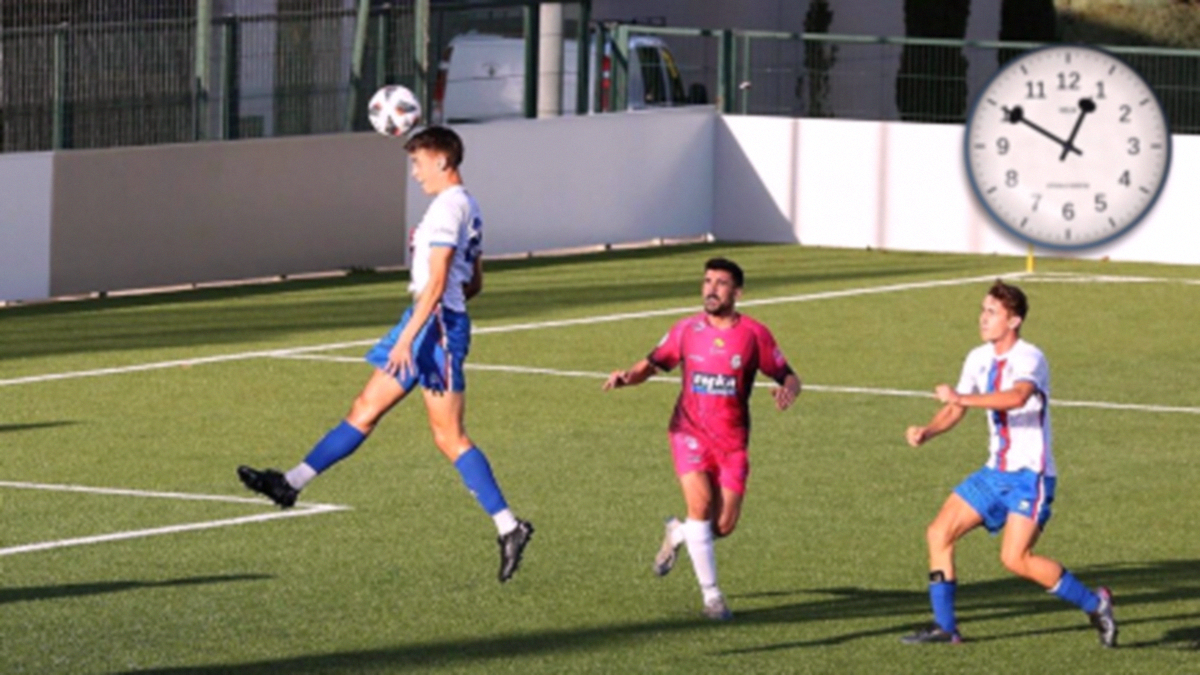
12.50
